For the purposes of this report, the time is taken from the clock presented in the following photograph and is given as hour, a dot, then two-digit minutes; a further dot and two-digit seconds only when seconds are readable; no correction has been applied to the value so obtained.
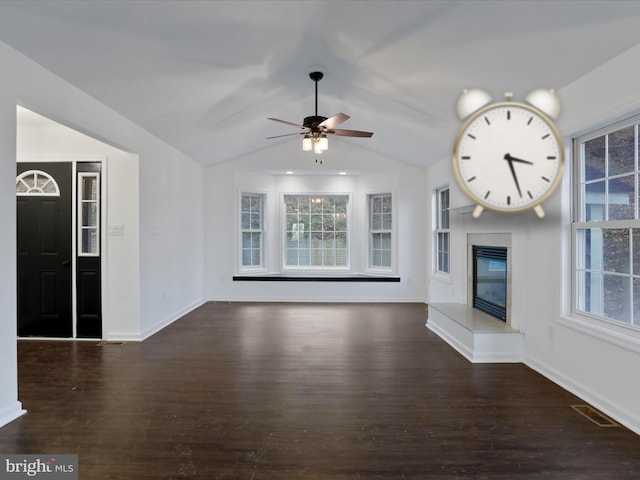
3.27
